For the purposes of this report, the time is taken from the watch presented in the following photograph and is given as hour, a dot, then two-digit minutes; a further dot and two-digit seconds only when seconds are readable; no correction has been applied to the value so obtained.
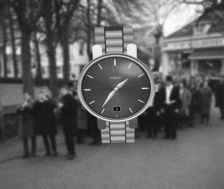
1.36
